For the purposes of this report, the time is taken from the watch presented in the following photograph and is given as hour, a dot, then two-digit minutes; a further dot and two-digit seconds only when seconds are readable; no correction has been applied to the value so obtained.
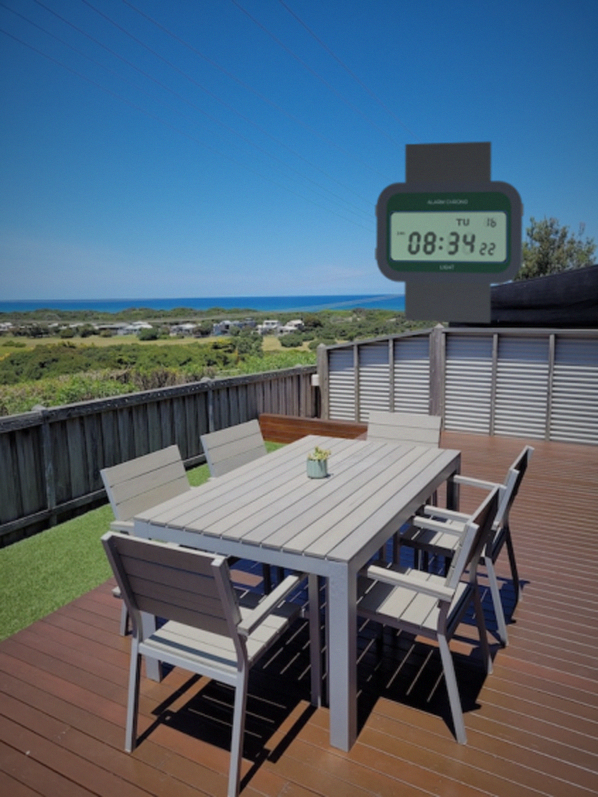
8.34.22
